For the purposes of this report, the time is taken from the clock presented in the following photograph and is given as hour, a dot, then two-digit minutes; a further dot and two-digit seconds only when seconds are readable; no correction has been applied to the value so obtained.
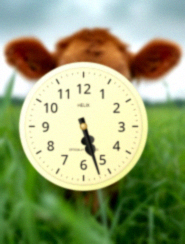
5.27
